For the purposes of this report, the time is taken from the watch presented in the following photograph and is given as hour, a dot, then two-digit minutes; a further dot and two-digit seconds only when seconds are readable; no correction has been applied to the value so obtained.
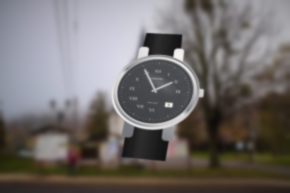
1.55
